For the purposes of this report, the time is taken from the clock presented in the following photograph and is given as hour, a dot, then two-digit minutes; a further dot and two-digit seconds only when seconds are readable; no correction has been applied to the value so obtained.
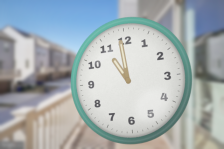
10.59
